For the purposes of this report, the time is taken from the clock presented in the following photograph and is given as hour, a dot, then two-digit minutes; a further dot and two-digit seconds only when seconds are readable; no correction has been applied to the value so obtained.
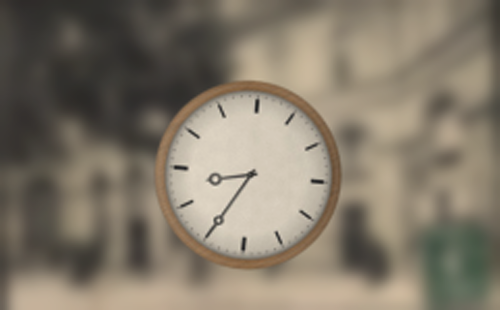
8.35
